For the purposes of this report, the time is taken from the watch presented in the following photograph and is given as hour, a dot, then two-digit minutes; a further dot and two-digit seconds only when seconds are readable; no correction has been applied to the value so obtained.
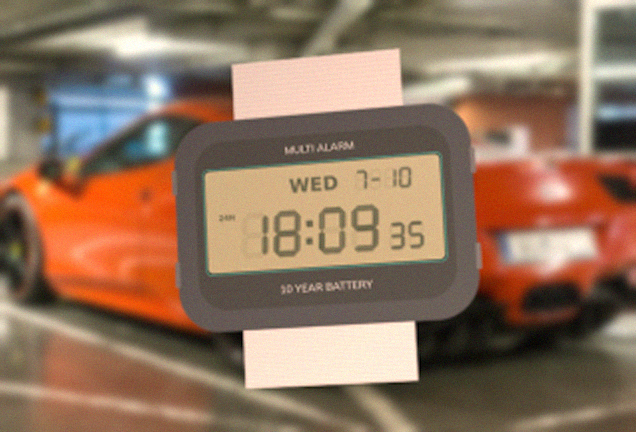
18.09.35
